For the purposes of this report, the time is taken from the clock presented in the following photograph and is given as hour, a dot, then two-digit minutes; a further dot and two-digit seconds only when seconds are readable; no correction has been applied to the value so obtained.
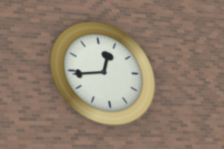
12.44
